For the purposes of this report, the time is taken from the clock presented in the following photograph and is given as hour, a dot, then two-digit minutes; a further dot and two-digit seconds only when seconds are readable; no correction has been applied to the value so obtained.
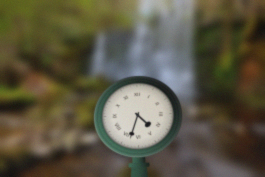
4.33
